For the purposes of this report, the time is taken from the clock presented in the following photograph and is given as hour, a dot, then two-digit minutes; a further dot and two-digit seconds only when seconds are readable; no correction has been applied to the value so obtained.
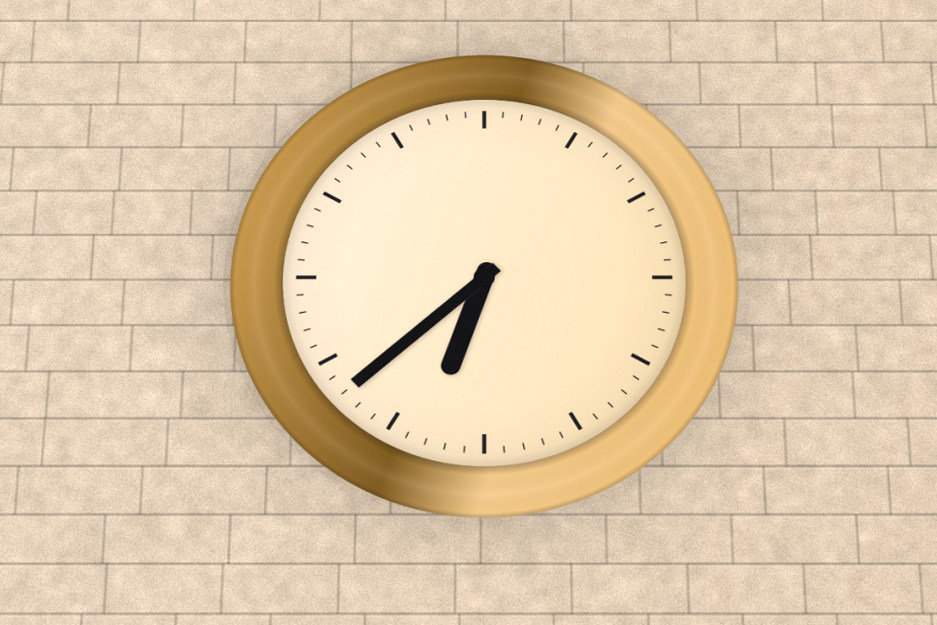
6.38
